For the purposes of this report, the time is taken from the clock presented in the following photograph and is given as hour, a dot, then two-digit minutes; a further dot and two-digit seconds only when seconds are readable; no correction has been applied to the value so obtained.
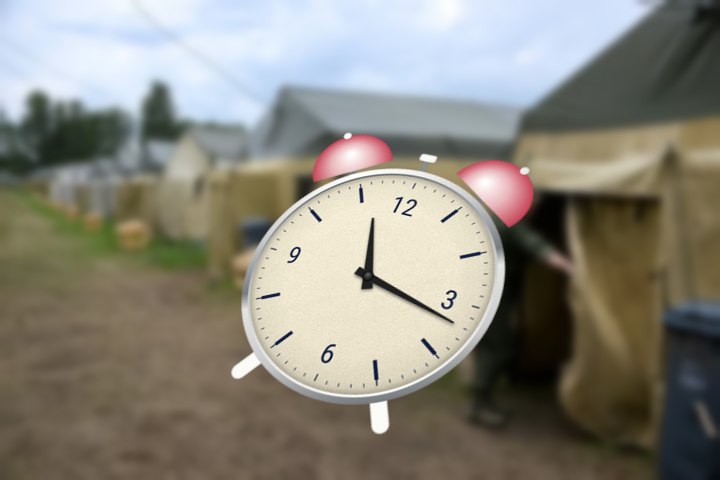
11.17
